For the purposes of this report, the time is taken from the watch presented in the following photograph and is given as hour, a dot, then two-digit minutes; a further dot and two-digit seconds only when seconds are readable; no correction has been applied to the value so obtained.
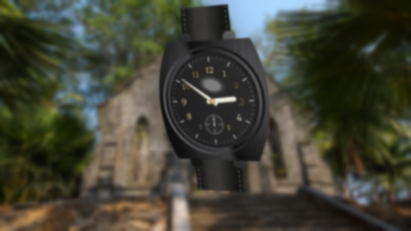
2.51
